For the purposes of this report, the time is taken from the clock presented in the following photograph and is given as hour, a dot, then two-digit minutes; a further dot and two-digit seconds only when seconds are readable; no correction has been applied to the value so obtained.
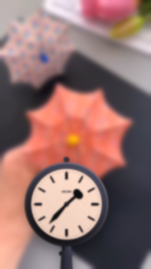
1.37
